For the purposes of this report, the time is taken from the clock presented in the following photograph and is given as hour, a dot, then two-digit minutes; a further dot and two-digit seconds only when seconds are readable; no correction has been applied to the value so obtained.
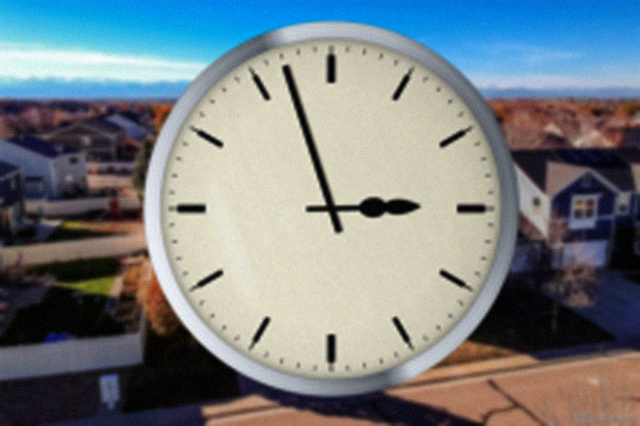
2.57
